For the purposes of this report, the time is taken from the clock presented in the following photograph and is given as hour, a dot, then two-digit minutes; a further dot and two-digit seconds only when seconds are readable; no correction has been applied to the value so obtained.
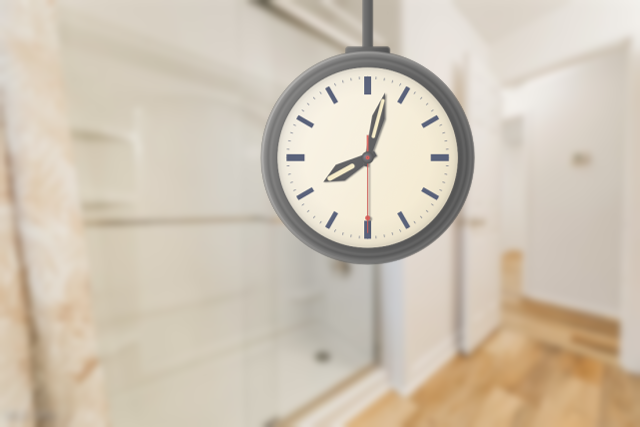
8.02.30
